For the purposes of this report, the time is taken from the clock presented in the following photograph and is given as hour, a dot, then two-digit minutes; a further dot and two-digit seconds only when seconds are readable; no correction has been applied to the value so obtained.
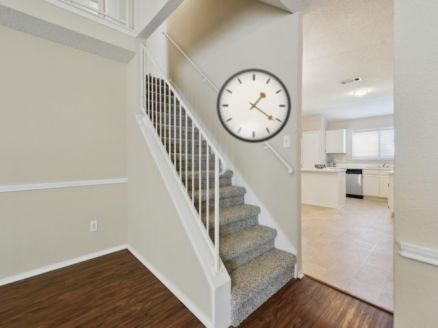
1.21
